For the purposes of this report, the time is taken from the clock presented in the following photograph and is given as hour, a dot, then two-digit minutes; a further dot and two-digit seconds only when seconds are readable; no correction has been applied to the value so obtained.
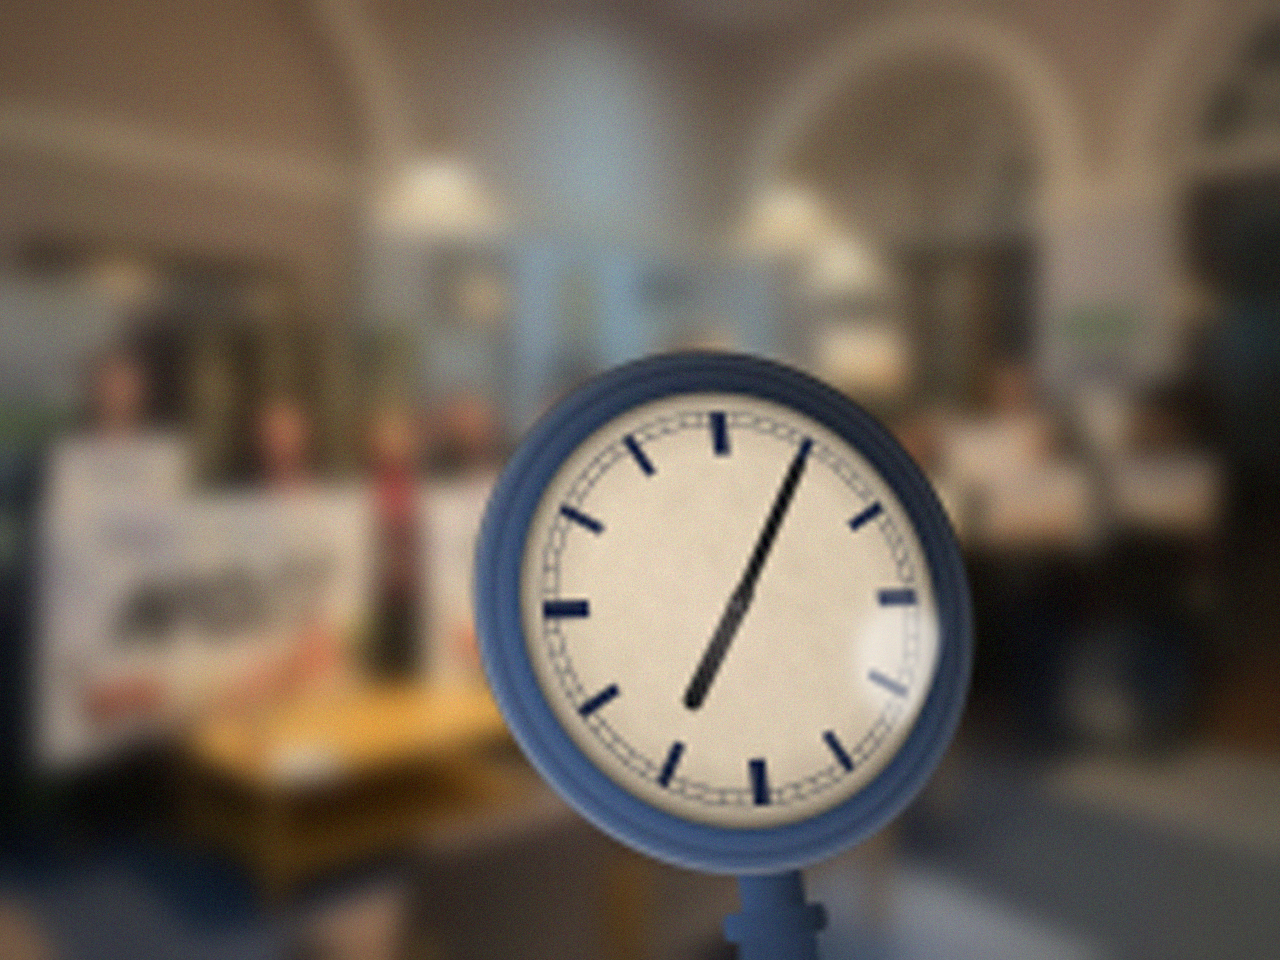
7.05
